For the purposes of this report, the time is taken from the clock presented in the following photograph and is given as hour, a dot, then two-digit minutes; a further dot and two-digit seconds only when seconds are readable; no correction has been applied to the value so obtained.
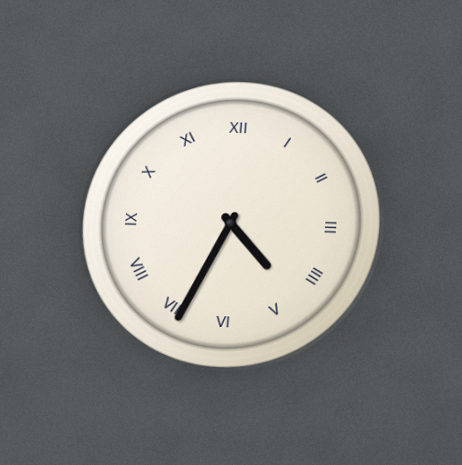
4.34
